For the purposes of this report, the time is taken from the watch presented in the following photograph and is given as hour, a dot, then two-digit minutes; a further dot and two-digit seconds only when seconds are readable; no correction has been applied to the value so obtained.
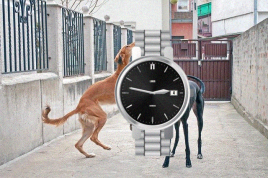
2.47
